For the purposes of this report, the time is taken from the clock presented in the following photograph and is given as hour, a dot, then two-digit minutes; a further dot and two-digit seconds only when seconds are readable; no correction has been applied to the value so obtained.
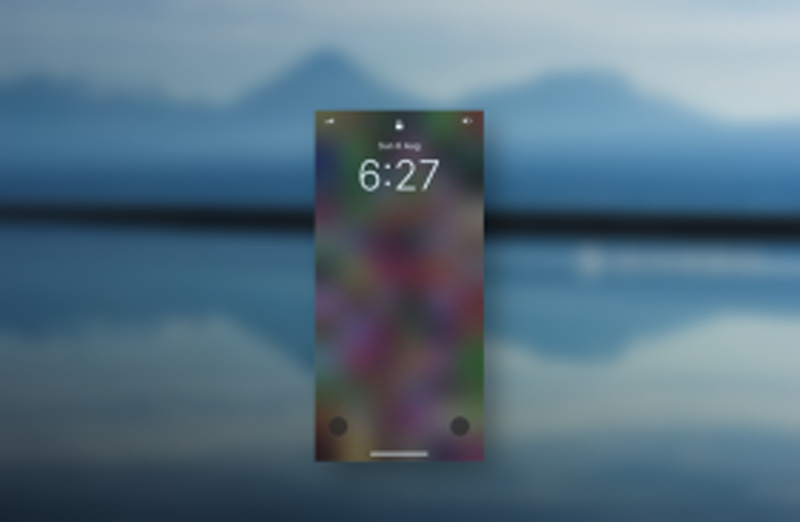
6.27
